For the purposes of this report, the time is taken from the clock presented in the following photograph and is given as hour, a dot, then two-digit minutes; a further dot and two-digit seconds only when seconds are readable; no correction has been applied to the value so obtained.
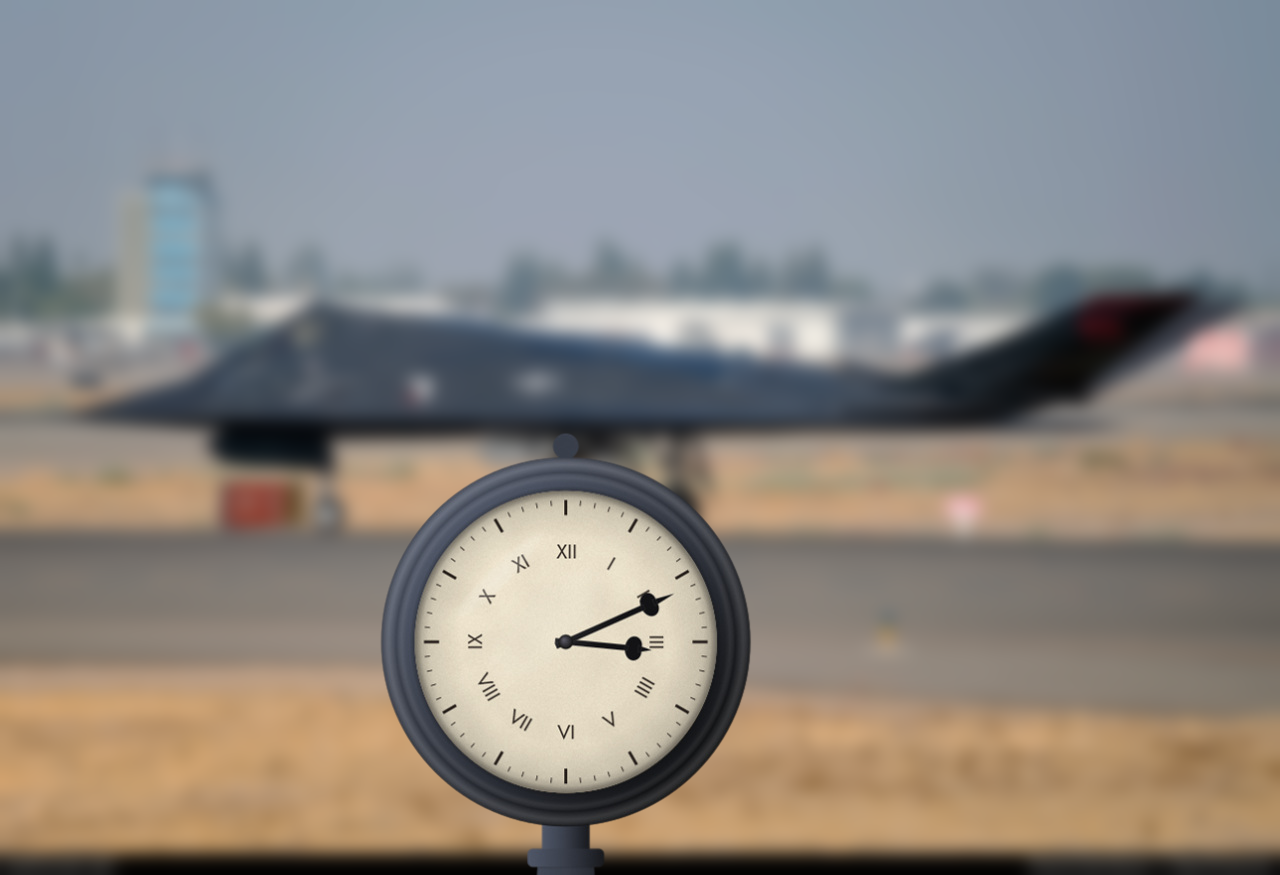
3.11
